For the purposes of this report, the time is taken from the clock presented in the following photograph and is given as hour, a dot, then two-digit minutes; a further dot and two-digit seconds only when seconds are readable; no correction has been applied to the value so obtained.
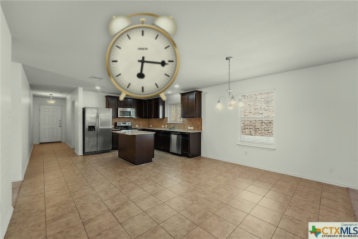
6.16
